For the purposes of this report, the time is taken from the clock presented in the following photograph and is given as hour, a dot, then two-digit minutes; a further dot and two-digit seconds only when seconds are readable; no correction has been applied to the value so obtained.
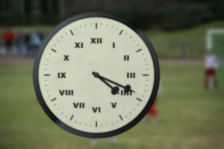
4.19
